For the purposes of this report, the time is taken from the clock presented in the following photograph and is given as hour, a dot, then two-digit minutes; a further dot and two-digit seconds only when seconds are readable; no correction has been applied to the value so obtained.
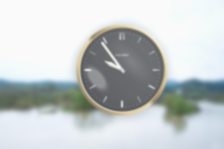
9.54
